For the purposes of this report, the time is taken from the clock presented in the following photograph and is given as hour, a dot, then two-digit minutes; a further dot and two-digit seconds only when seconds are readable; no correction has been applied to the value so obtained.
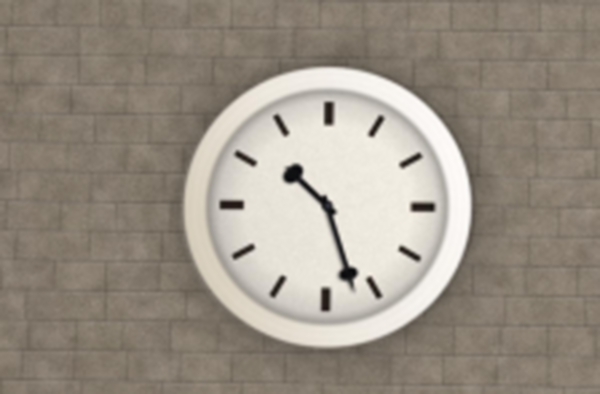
10.27
